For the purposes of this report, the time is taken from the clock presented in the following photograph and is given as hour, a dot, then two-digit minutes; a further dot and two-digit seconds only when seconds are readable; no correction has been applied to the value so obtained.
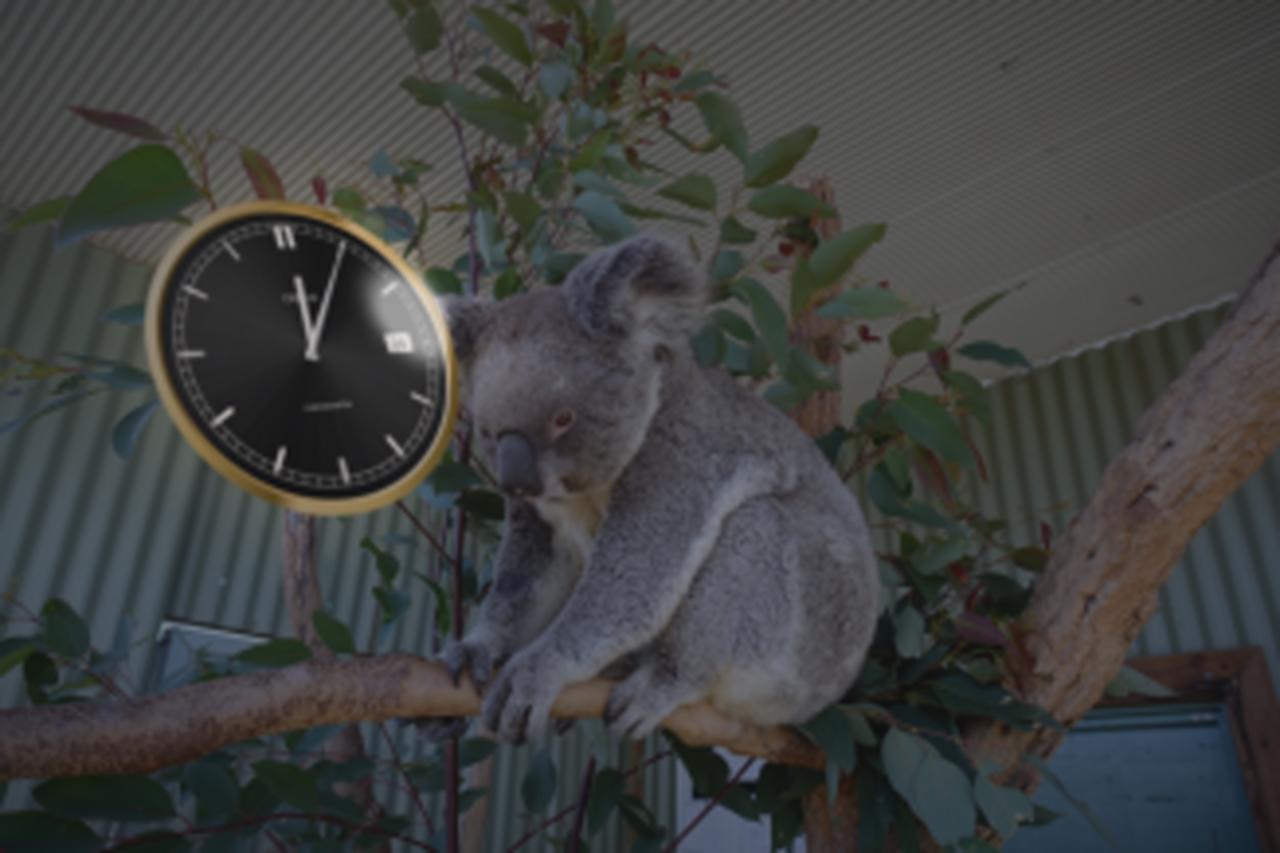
12.05
